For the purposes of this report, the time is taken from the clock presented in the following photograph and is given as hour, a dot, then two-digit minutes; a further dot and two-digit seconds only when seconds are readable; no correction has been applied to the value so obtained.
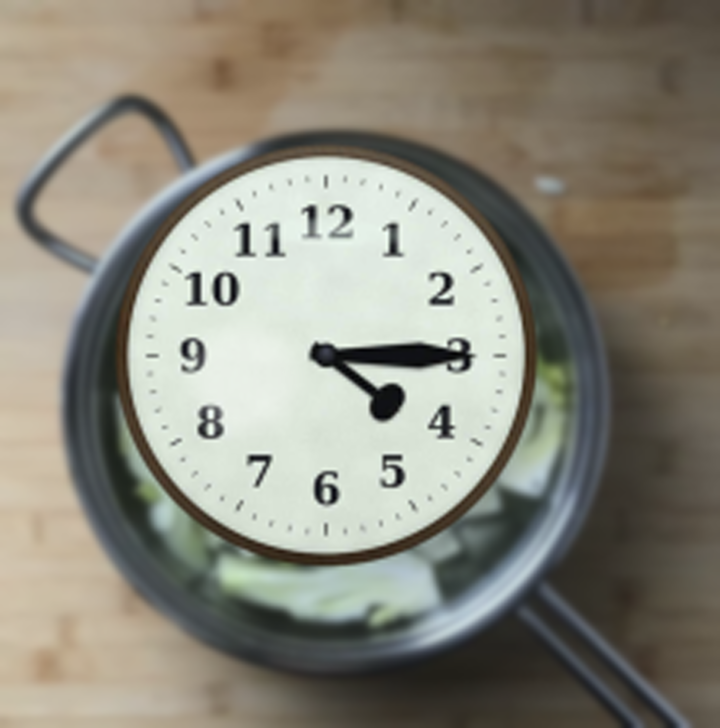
4.15
